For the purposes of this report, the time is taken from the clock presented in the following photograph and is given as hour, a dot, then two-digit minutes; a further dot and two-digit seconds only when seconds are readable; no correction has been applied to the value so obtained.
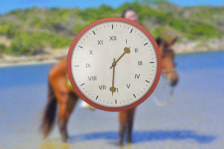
1.31
